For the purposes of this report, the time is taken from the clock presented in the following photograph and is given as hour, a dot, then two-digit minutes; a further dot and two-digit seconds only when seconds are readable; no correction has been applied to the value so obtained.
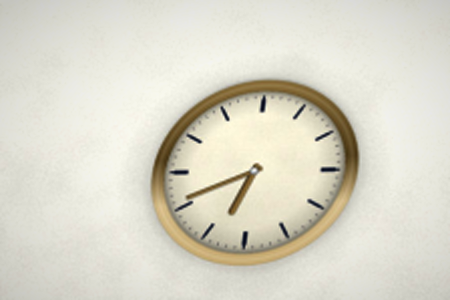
6.41
